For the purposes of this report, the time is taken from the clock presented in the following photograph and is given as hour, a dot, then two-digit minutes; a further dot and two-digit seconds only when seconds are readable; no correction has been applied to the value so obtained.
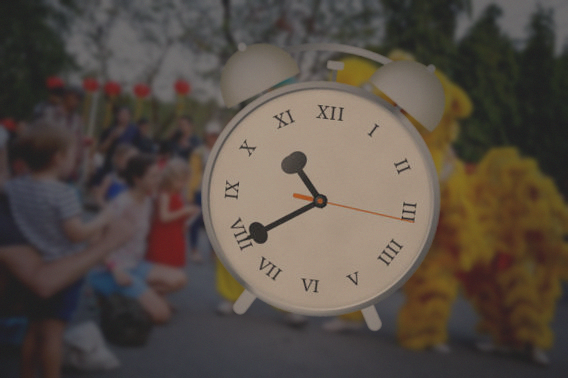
10.39.16
